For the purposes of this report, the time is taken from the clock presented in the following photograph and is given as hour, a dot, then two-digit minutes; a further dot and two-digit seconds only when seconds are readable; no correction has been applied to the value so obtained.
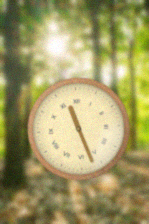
11.27
